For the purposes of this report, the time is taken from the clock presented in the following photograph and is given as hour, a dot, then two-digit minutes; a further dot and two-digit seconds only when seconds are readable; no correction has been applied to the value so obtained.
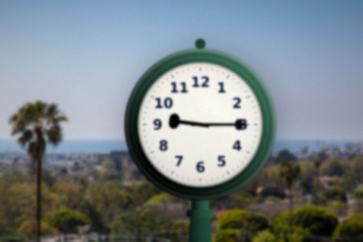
9.15
